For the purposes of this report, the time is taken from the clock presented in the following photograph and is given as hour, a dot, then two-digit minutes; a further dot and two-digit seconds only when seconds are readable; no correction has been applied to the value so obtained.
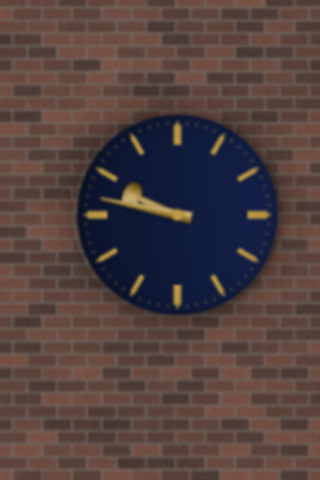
9.47
